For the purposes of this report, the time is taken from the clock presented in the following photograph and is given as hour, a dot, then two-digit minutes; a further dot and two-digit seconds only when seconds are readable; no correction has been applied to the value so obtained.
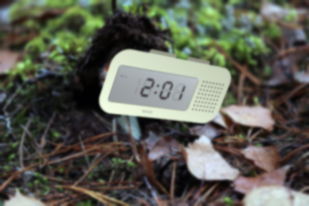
2.01
